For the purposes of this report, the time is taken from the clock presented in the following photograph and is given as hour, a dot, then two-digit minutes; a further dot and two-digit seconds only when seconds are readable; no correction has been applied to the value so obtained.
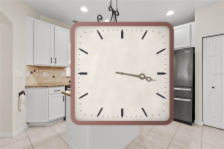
3.17
